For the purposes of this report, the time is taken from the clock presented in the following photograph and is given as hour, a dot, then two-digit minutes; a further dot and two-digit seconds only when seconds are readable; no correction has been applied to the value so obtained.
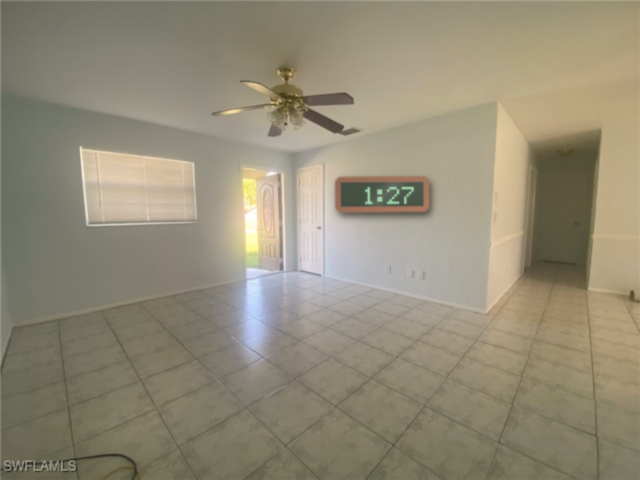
1.27
